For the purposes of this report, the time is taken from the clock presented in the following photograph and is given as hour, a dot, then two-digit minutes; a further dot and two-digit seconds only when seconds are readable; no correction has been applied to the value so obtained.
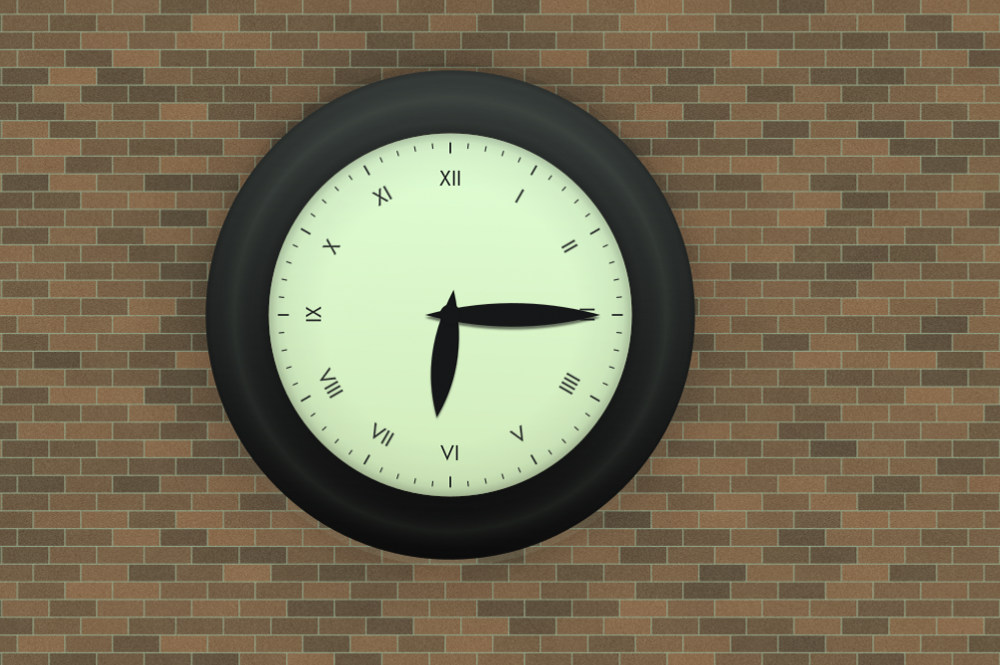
6.15
